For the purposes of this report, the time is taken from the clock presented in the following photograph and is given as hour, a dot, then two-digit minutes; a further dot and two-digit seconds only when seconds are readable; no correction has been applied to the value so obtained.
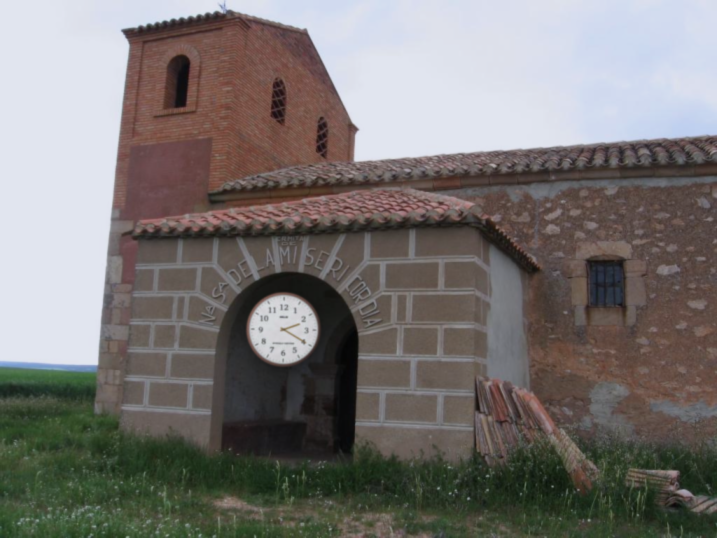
2.20
